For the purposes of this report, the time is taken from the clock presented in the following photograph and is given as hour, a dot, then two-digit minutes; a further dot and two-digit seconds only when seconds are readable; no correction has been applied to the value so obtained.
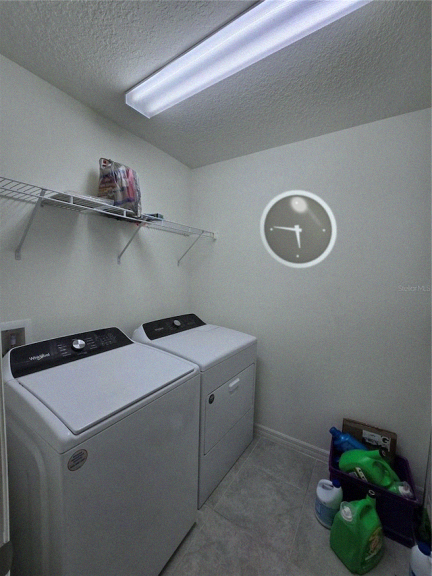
5.46
